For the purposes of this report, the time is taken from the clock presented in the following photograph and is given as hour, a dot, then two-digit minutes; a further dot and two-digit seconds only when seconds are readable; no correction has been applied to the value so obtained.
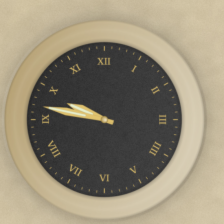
9.47
